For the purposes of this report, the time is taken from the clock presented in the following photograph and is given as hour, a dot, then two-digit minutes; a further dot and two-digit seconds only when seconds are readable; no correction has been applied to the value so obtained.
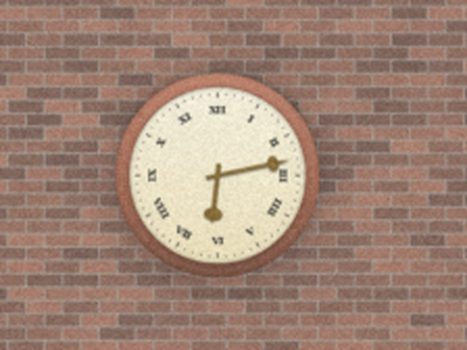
6.13
